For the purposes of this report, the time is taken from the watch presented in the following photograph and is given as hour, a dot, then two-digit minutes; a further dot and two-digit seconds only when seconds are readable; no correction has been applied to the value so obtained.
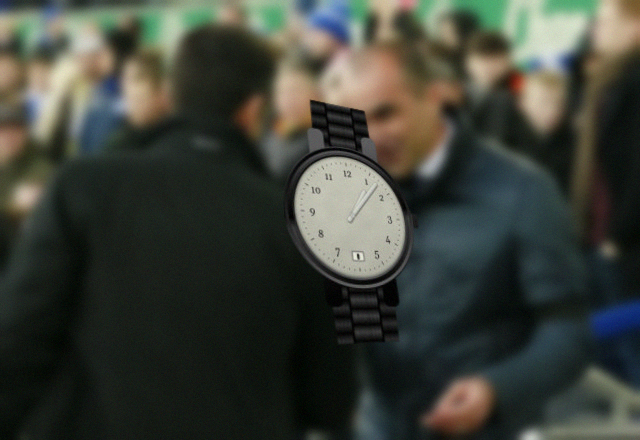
1.07
